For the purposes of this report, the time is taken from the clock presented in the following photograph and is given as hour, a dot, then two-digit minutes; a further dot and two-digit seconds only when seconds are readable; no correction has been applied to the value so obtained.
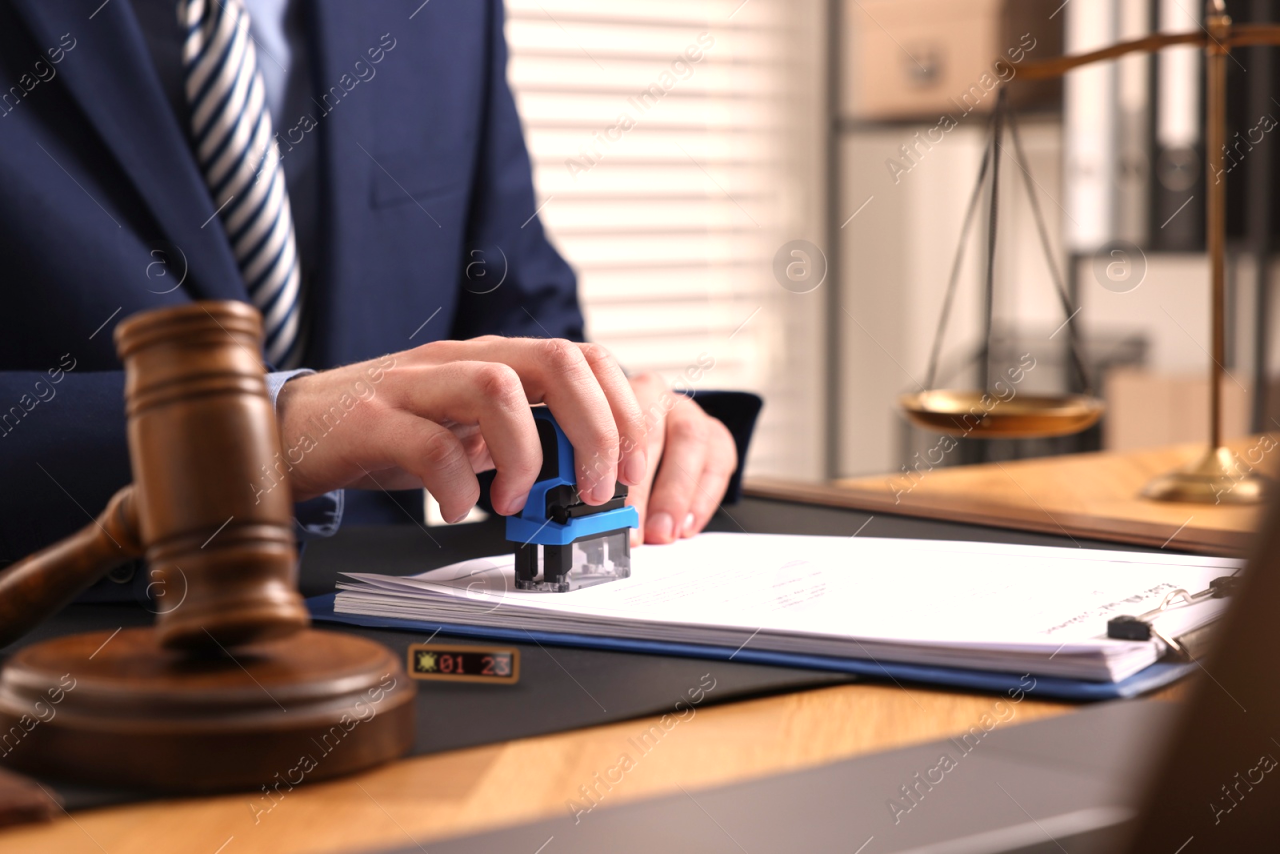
1.23
